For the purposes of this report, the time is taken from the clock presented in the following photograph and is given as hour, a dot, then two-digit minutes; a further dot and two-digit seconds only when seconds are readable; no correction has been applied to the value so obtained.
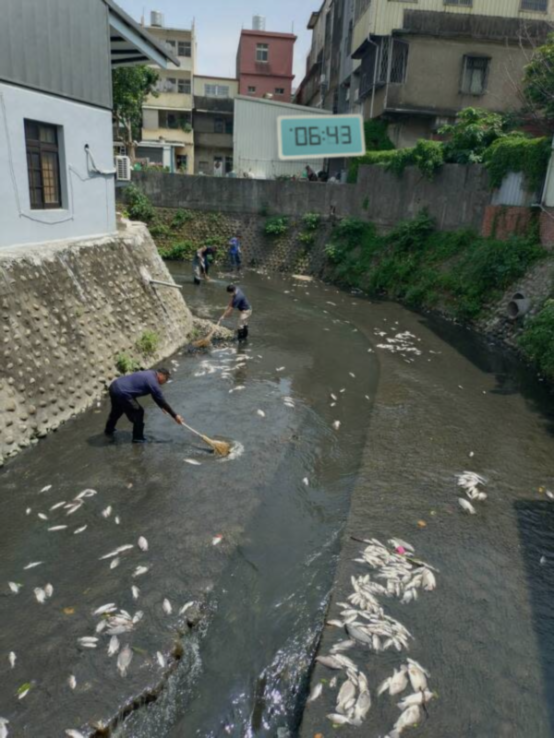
6.43
